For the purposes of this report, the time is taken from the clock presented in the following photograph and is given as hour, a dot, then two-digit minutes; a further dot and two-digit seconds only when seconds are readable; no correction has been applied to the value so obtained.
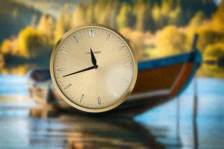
11.43
